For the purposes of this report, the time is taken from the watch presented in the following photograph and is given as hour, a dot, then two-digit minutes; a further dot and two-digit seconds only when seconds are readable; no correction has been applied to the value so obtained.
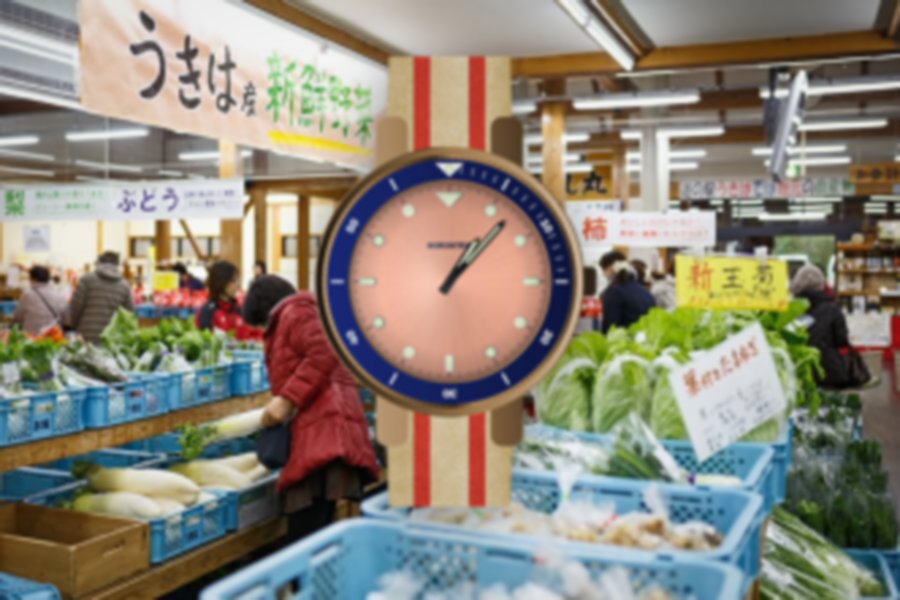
1.07
